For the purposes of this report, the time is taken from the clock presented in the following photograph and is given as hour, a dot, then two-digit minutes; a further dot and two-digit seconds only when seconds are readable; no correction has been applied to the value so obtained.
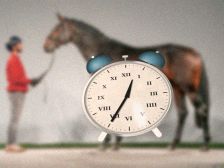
12.35
